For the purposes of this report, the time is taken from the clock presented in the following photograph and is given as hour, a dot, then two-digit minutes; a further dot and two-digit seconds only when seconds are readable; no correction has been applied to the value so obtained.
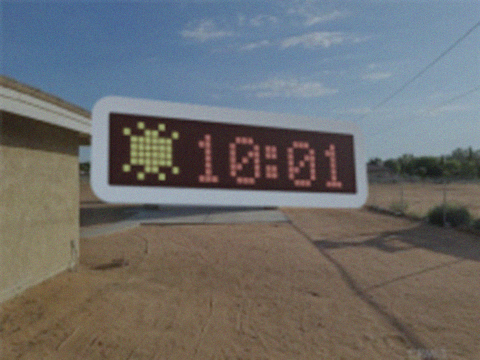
10.01
